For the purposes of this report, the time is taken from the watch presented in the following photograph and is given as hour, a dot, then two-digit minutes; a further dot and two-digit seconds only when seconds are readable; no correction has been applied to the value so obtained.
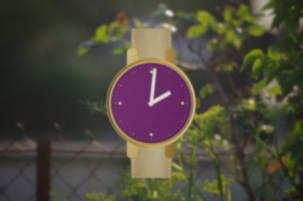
2.01
